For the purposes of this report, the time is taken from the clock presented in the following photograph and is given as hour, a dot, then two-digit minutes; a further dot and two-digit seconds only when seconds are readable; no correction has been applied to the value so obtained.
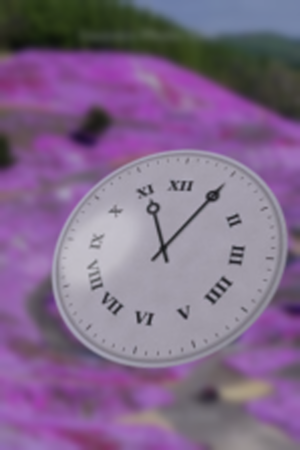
11.05
